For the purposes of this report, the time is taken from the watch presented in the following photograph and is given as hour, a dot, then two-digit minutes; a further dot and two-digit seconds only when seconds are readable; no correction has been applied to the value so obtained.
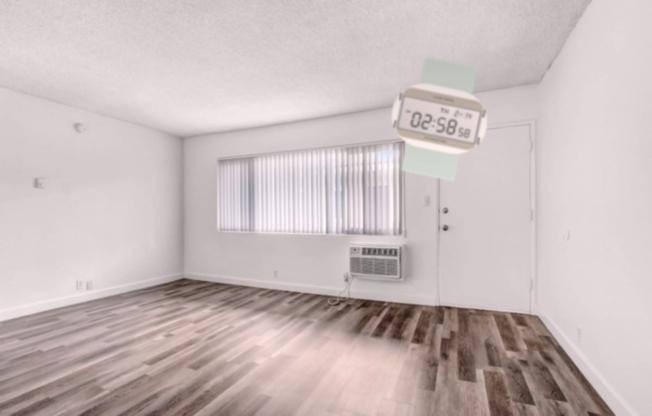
2.58
